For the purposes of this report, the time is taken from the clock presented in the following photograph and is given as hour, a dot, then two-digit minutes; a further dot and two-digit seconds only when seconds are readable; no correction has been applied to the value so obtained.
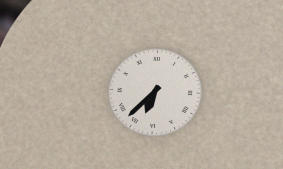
6.37
